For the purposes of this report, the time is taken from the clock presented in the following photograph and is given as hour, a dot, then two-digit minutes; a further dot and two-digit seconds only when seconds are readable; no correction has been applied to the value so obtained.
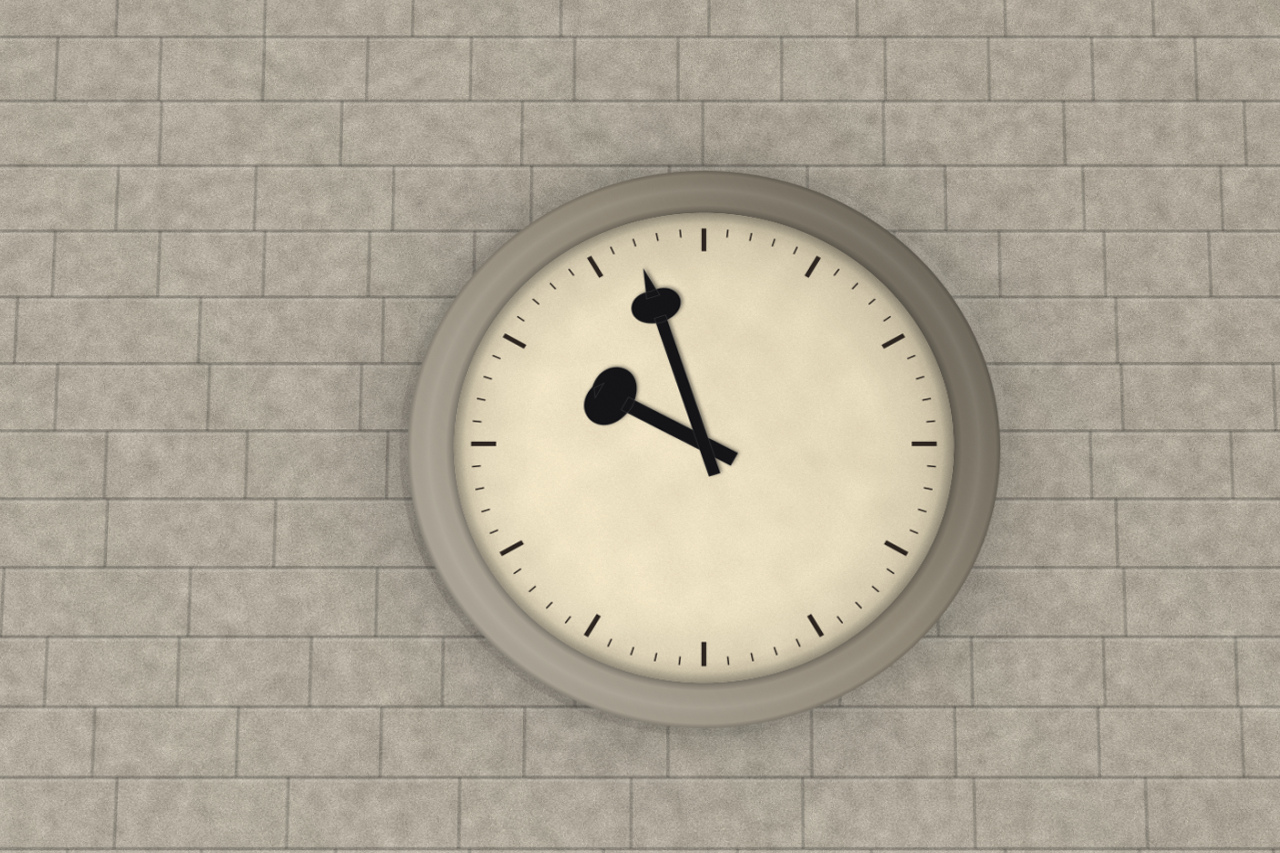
9.57
